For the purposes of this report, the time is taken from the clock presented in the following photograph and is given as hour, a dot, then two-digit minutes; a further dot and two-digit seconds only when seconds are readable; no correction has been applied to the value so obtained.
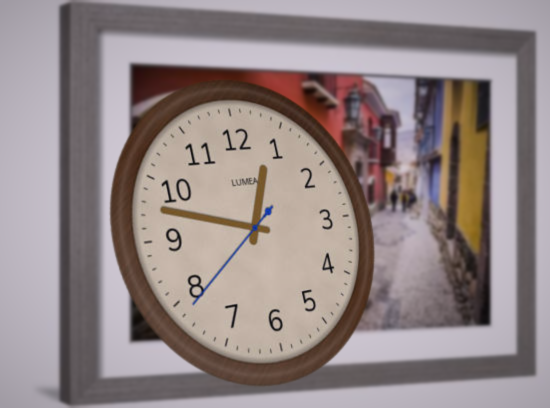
12.47.39
